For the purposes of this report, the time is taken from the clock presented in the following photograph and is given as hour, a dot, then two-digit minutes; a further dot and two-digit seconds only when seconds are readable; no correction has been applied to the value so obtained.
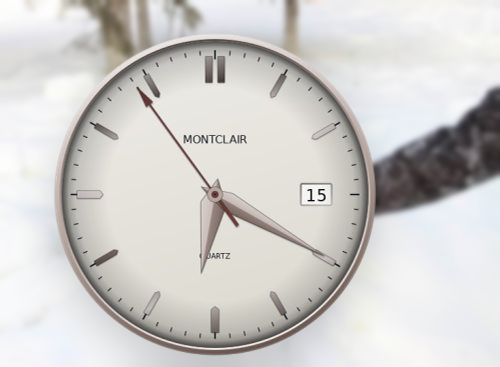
6.19.54
